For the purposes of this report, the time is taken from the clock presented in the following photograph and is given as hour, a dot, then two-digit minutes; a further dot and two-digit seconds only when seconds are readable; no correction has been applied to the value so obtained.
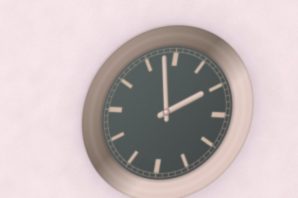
1.58
